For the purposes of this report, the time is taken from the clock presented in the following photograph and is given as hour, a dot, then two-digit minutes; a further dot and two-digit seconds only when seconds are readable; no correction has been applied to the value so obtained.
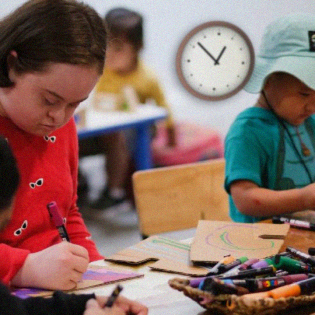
12.52
